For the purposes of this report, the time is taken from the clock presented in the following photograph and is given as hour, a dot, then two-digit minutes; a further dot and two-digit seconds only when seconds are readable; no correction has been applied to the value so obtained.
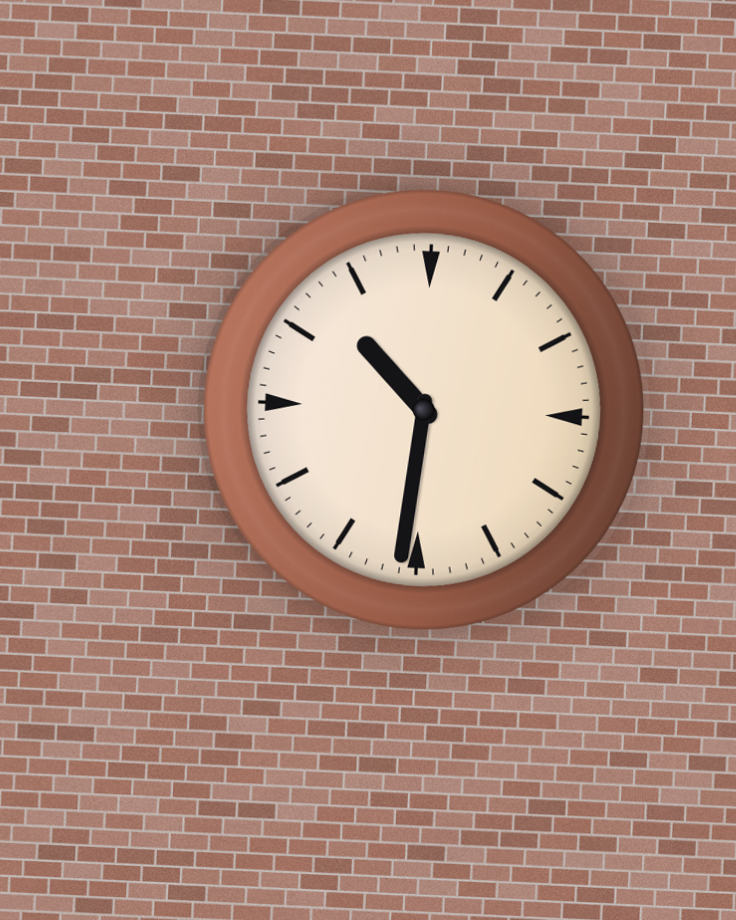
10.31
